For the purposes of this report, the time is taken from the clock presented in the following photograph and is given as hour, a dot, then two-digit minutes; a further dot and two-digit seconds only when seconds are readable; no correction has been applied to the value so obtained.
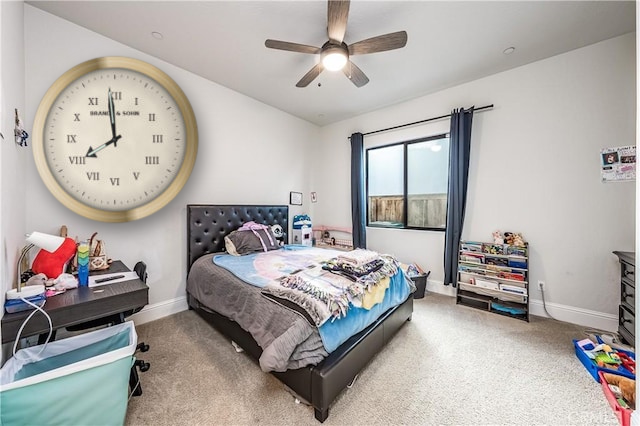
7.59
